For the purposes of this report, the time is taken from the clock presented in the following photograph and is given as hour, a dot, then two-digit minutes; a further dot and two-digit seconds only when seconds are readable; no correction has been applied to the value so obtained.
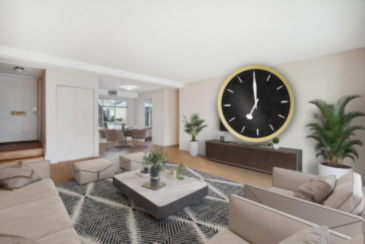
7.00
